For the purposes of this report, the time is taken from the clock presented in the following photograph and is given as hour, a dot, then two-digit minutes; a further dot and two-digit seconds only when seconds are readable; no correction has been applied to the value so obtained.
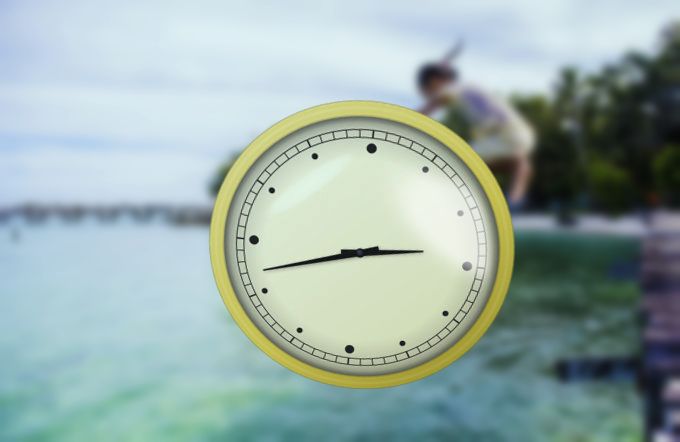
2.42
